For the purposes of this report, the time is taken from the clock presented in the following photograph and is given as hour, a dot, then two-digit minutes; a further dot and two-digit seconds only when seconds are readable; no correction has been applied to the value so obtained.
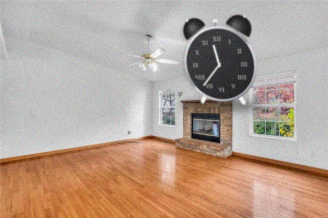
11.37
